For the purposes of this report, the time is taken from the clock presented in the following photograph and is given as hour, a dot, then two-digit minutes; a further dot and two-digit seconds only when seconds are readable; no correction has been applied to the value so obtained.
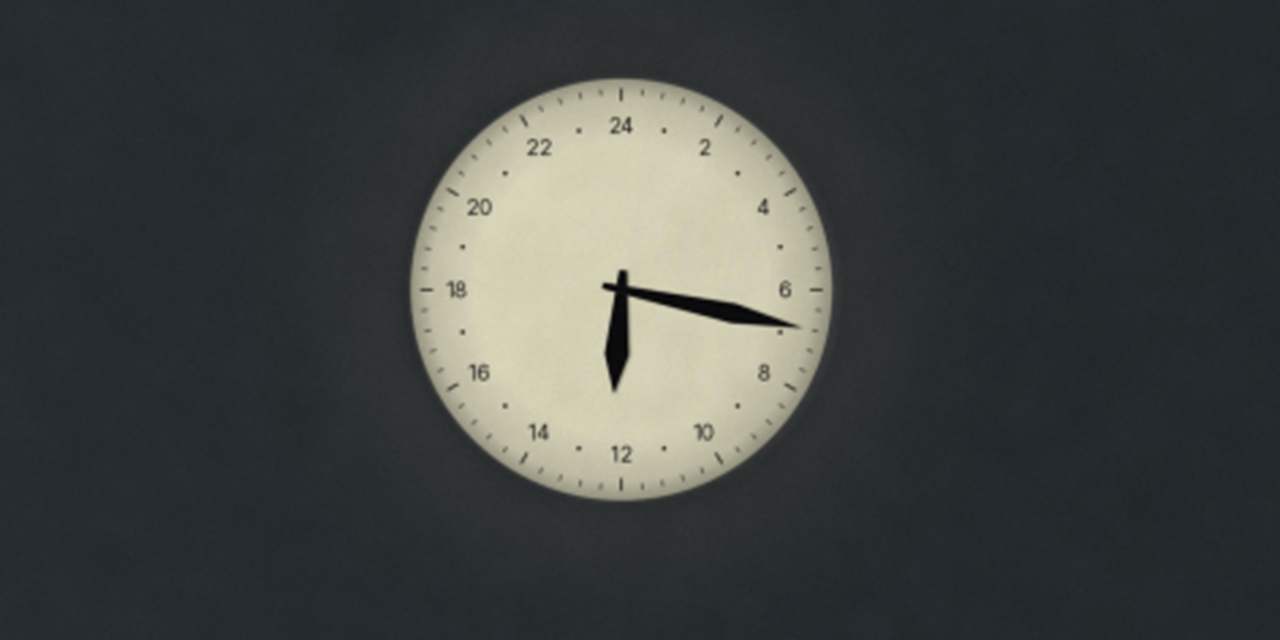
12.17
